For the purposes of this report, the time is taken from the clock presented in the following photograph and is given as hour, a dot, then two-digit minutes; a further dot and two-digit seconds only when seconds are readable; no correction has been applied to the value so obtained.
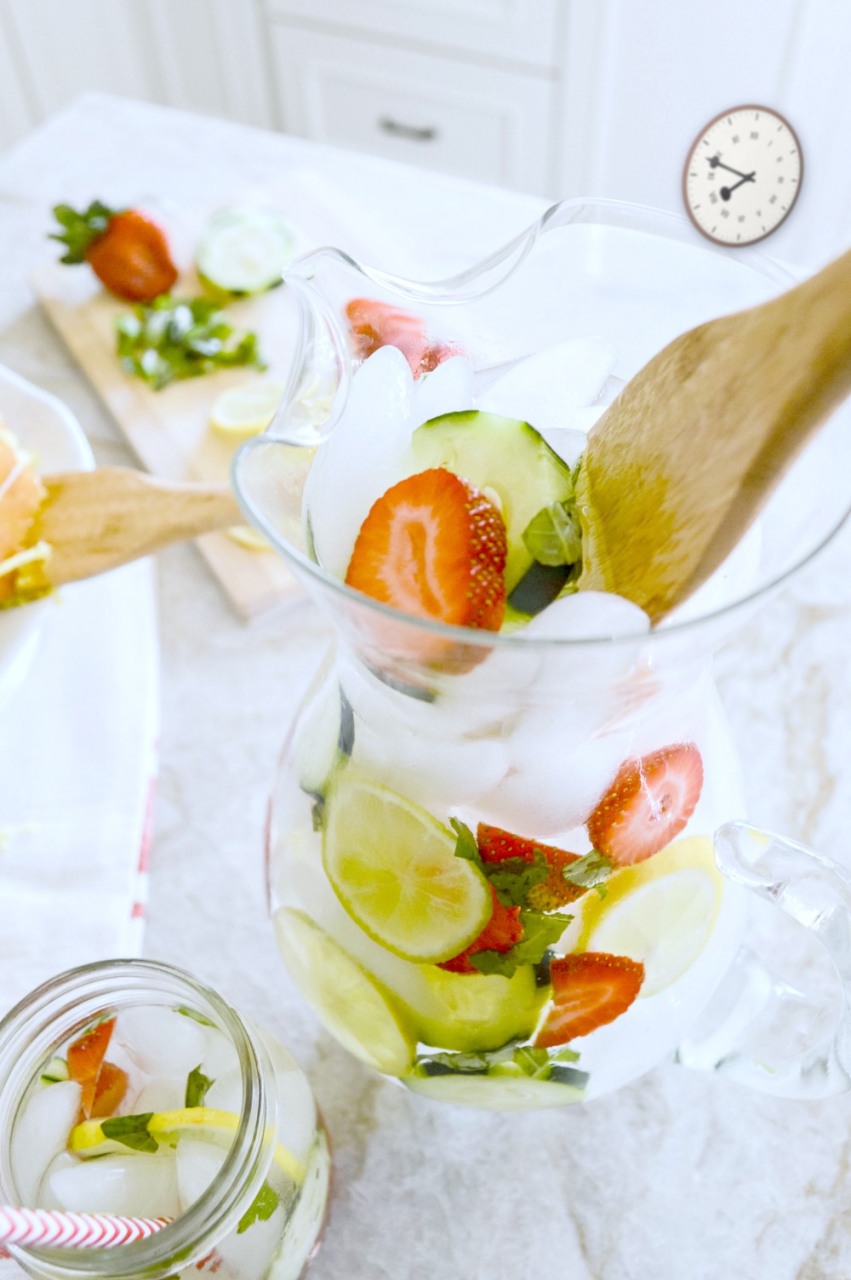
7.48
